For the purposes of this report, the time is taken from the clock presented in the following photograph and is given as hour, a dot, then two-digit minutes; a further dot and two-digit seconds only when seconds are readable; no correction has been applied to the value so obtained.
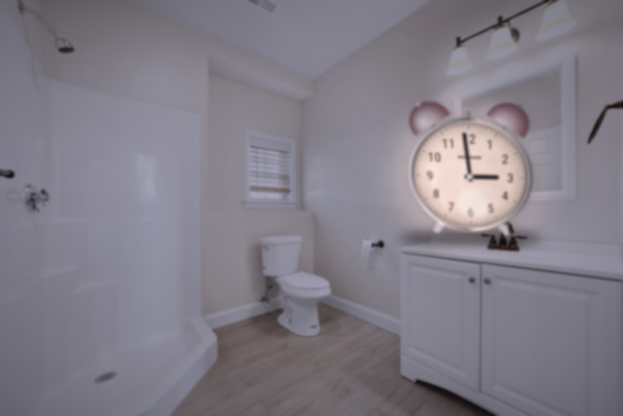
2.59
